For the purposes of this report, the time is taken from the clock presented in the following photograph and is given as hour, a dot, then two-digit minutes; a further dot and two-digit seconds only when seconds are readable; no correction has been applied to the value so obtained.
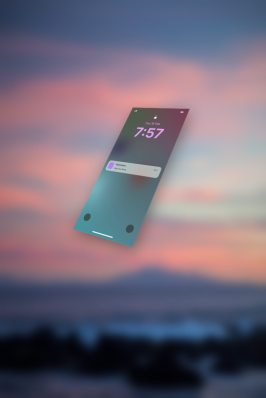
7.57
